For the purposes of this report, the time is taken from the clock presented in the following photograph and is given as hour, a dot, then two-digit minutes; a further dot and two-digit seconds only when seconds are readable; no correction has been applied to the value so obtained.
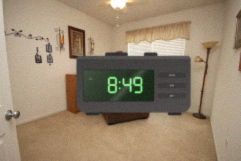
8.49
